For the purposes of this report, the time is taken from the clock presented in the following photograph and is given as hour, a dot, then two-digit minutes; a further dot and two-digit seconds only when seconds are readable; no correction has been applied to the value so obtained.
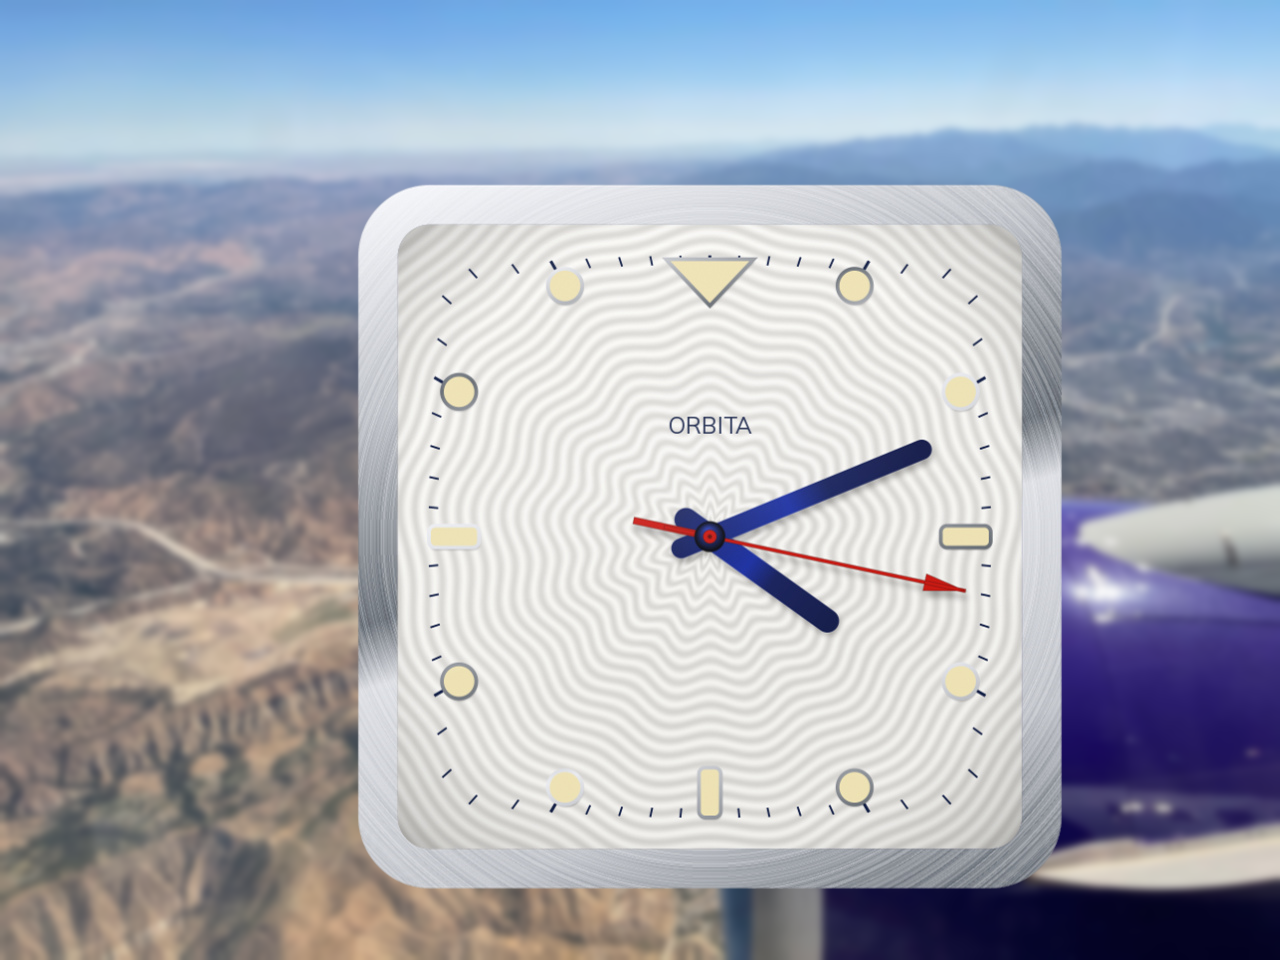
4.11.17
